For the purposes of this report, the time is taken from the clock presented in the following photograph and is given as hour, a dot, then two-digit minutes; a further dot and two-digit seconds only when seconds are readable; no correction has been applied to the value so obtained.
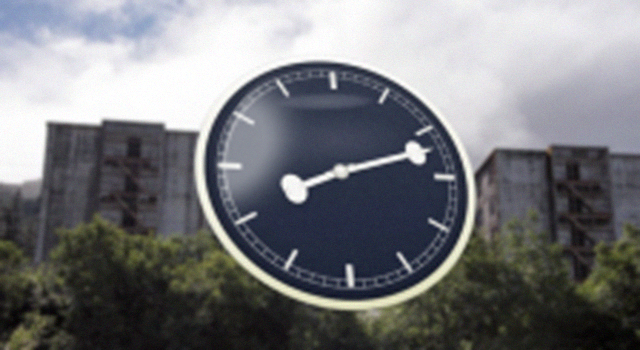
8.12
